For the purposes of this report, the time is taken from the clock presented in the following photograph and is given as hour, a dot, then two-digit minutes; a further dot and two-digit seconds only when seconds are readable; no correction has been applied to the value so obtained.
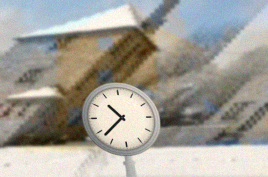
10.38
